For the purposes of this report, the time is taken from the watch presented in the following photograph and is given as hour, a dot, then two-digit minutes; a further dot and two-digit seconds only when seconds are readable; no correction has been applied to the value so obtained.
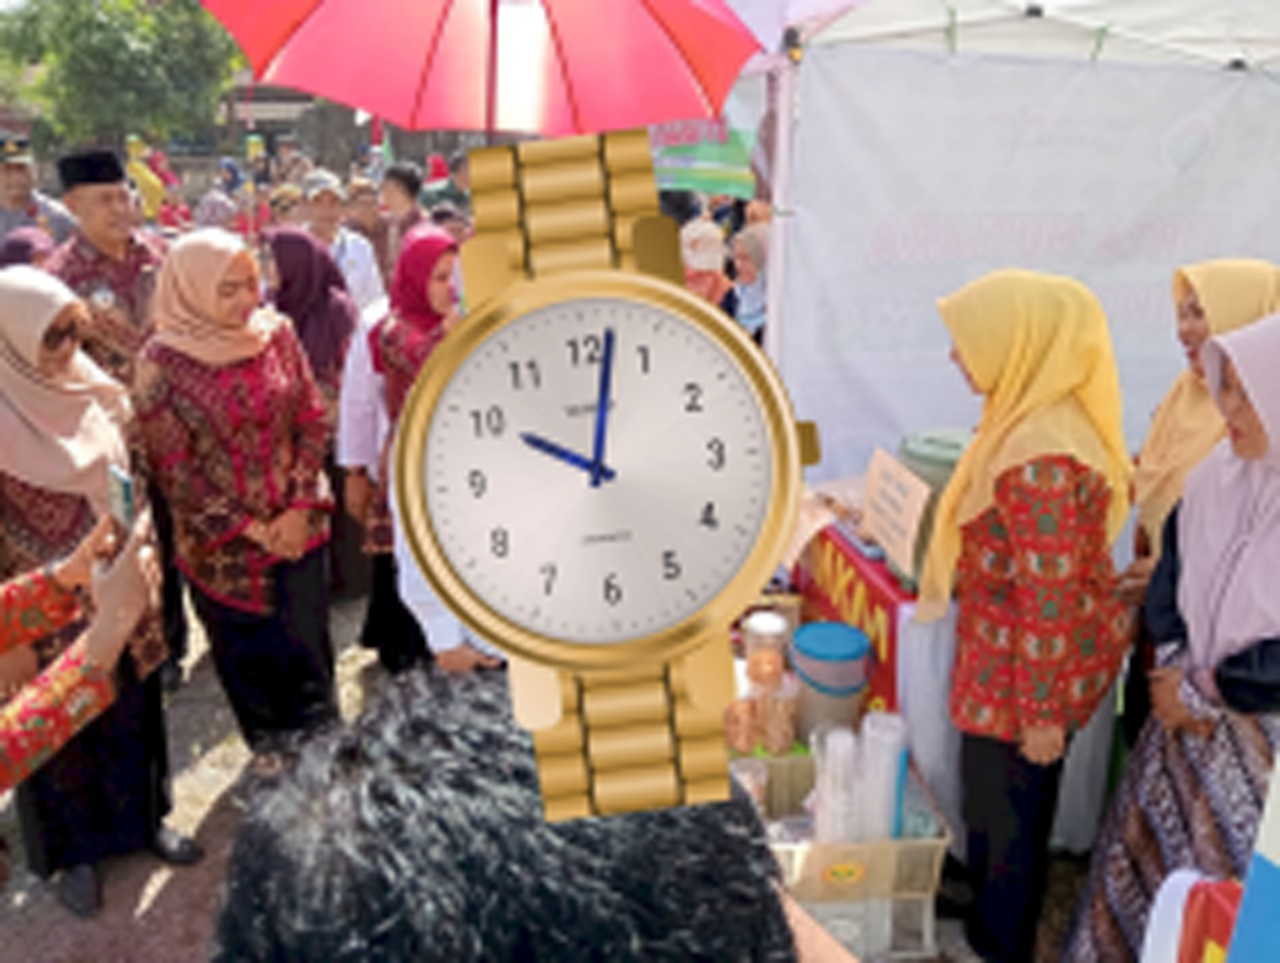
10.02
